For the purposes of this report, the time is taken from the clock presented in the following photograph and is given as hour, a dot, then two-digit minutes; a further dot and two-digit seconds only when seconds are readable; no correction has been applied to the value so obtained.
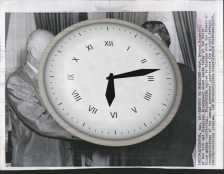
6.13
